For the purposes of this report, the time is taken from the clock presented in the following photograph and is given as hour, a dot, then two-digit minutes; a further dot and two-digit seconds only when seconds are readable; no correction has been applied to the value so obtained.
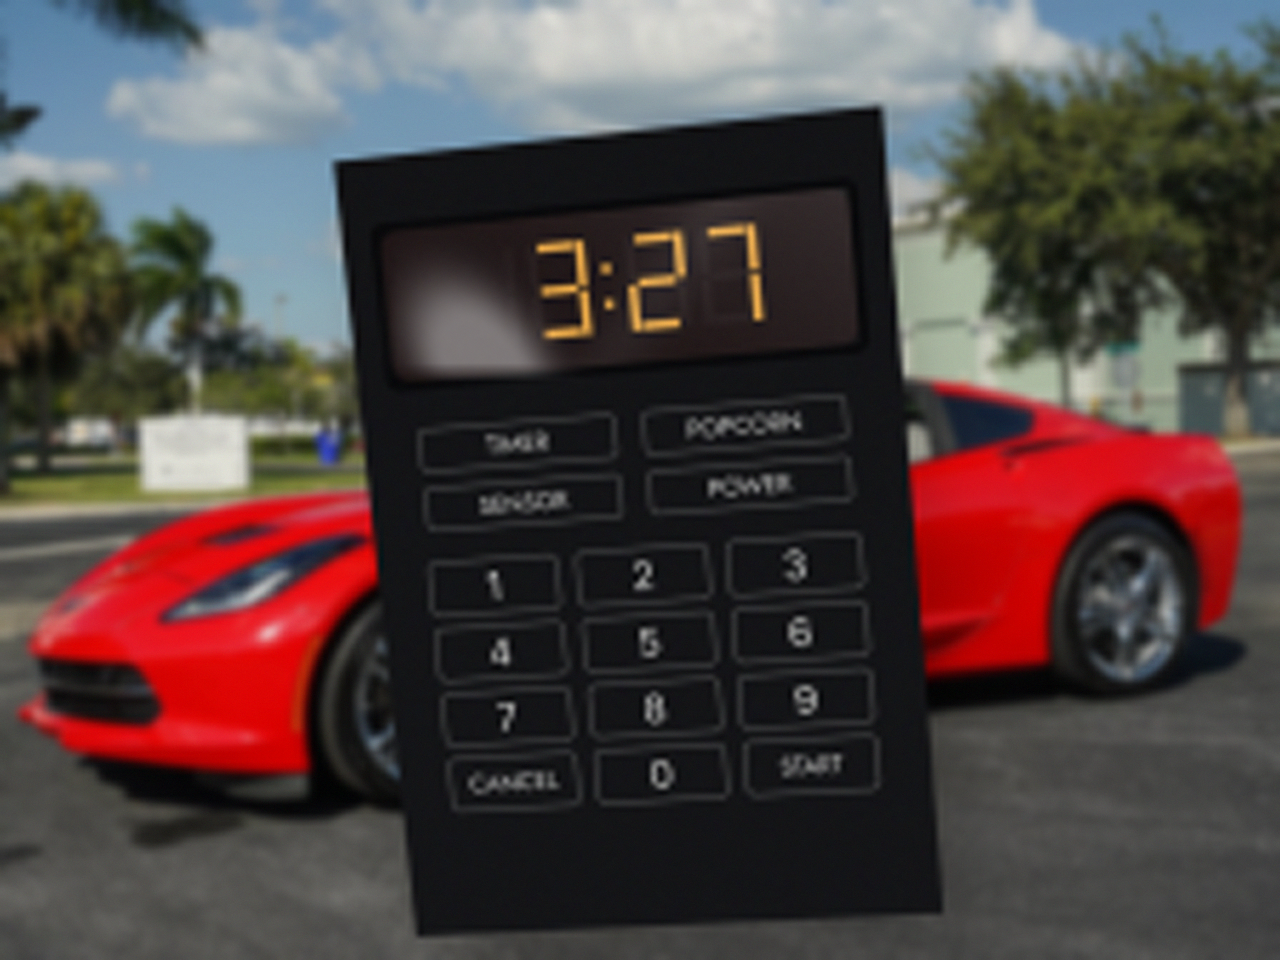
3.27
